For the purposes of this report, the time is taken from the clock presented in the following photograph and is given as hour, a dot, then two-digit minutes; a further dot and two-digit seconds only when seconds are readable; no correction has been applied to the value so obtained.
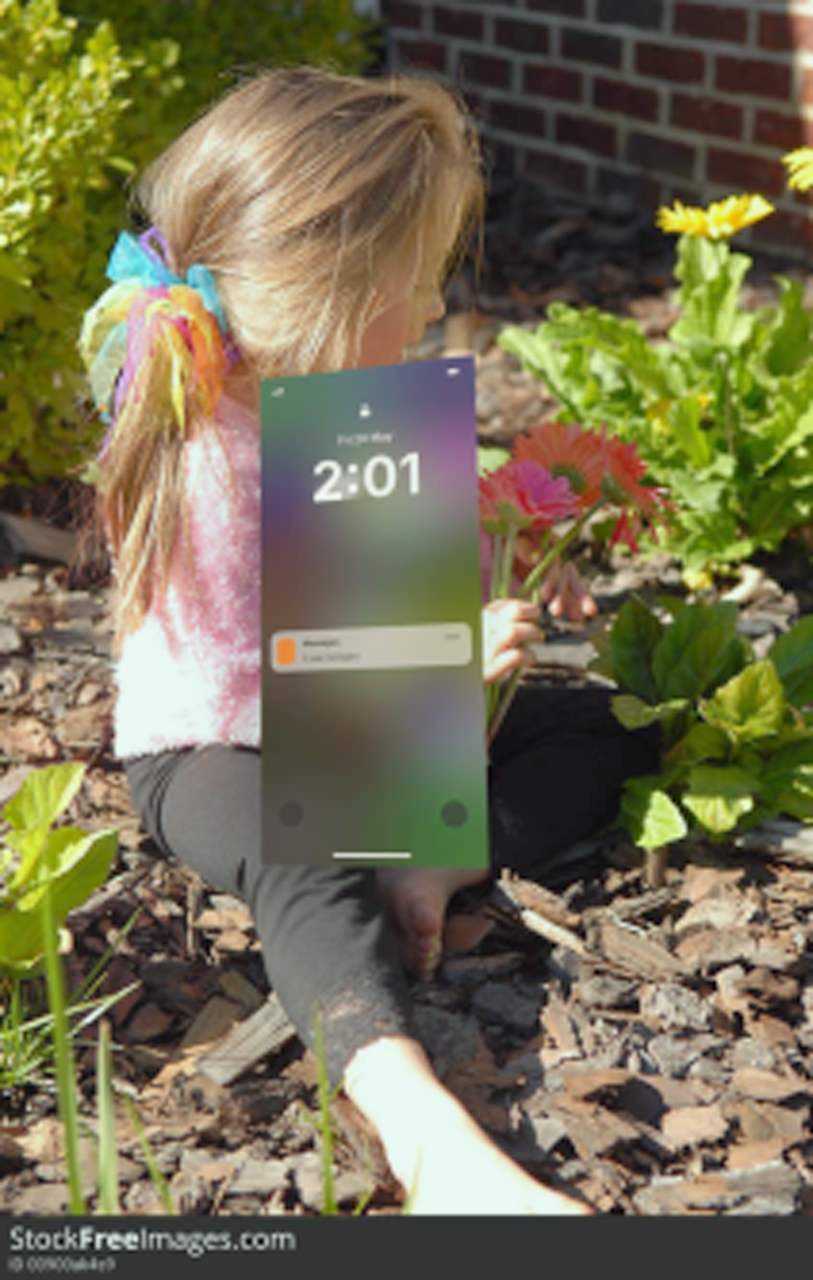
2.01
